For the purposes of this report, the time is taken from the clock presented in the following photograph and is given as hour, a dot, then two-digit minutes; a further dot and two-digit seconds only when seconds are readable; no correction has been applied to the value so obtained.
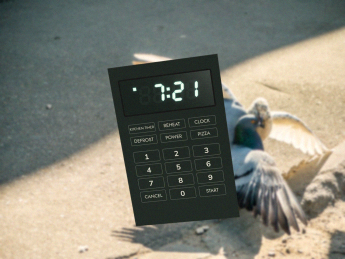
7.21
